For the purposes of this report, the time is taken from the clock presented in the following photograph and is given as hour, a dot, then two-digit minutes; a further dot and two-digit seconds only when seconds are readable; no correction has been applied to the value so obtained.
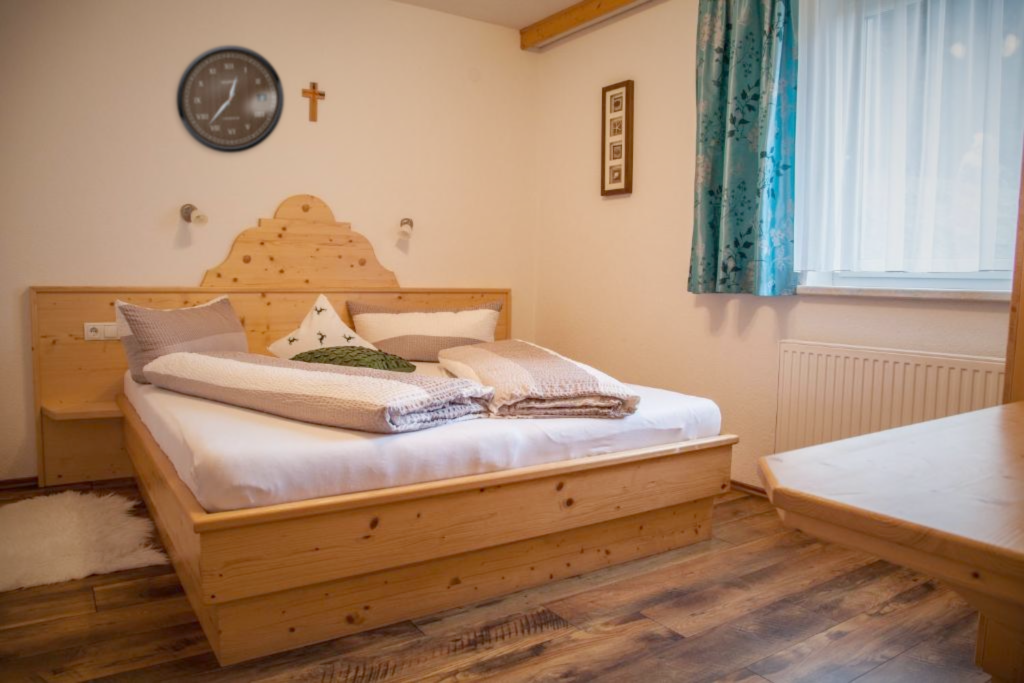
12.37
